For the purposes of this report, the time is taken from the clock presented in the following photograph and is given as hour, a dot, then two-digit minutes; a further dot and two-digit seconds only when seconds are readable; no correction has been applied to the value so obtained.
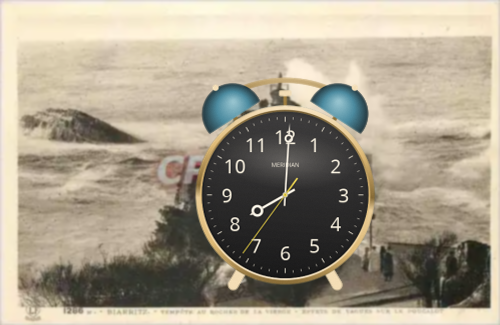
8.00.36
